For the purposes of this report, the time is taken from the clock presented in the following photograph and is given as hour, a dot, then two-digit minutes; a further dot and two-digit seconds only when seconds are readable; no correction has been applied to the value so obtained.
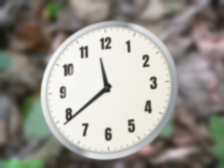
11.39
